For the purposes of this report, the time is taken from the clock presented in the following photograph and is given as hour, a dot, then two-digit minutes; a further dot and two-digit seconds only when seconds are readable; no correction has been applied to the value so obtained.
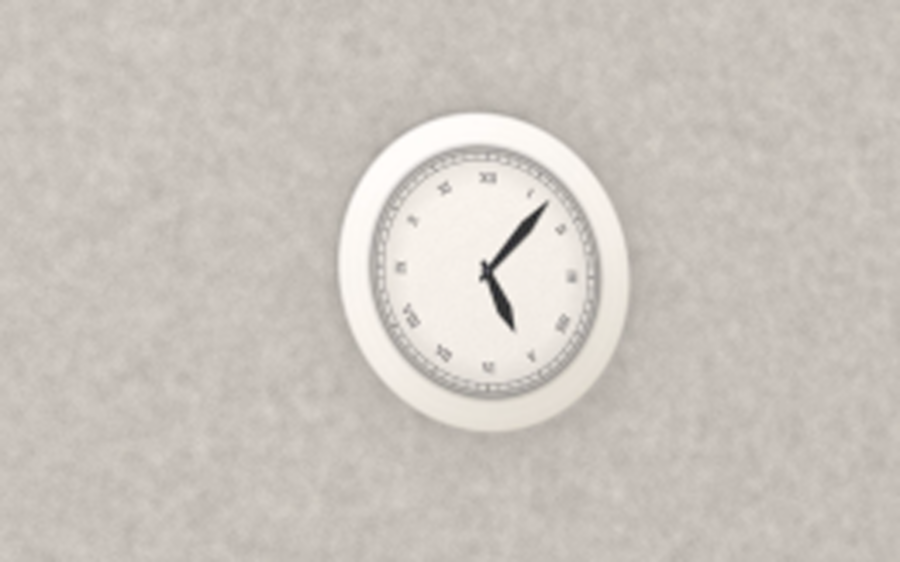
5.07
